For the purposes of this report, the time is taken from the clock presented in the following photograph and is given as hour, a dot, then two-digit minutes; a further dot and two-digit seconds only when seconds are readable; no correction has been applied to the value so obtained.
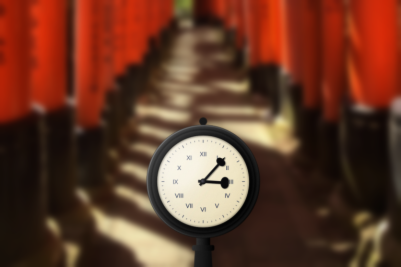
3.07
